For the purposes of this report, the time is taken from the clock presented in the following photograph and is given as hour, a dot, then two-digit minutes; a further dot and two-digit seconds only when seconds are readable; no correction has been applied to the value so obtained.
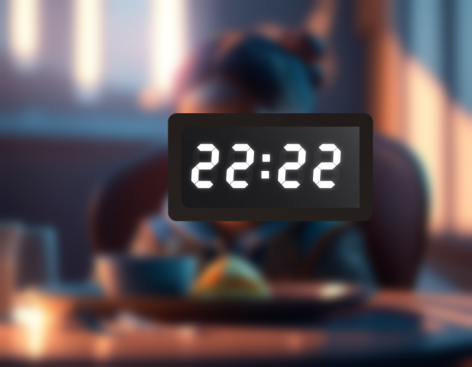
22.22
